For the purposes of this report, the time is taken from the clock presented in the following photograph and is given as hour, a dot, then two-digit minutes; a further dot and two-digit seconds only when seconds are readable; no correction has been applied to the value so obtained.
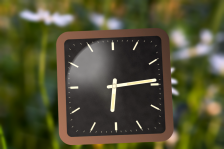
6.14
